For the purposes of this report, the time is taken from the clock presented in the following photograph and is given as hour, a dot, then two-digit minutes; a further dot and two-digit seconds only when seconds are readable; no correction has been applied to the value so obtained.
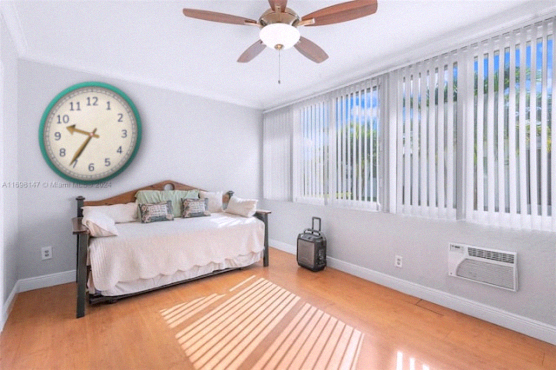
9.36
